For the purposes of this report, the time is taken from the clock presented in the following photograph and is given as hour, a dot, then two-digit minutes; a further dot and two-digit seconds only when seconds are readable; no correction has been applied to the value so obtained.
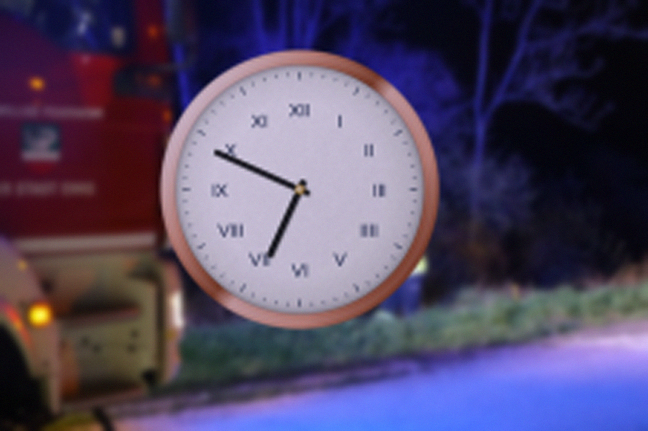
6.49
